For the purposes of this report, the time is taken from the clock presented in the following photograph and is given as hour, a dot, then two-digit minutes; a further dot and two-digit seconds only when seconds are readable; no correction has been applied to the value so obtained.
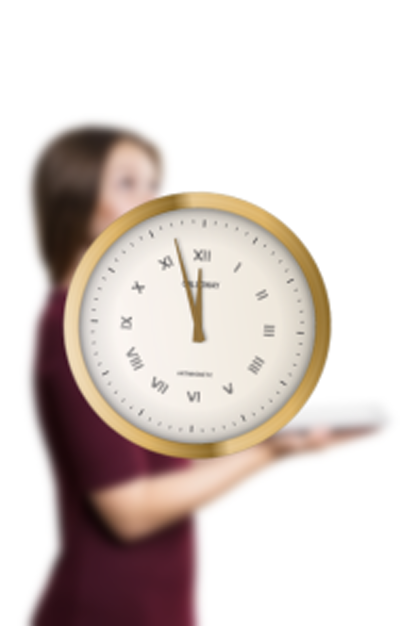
11.57
